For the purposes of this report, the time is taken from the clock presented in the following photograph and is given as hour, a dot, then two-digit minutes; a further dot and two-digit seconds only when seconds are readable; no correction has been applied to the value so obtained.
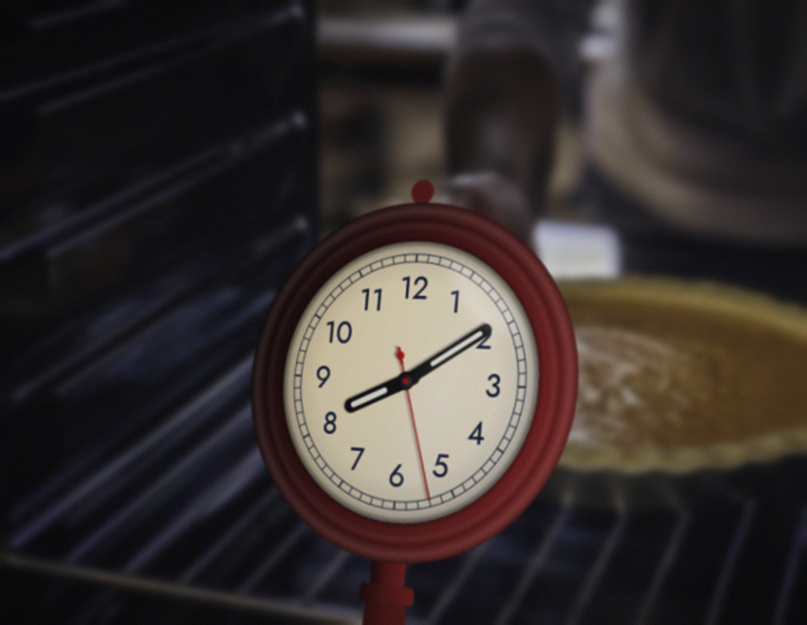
8.09.27
